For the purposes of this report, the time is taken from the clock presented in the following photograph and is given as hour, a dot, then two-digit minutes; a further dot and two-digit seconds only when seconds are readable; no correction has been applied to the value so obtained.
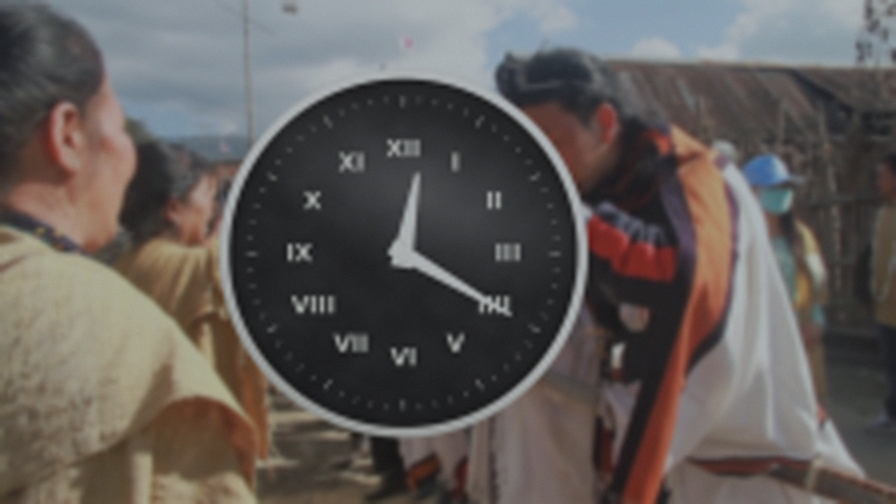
12.20
